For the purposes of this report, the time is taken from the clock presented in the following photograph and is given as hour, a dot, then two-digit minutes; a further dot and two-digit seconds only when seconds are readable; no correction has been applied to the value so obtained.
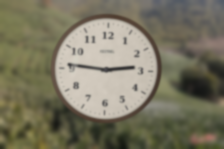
2.46
